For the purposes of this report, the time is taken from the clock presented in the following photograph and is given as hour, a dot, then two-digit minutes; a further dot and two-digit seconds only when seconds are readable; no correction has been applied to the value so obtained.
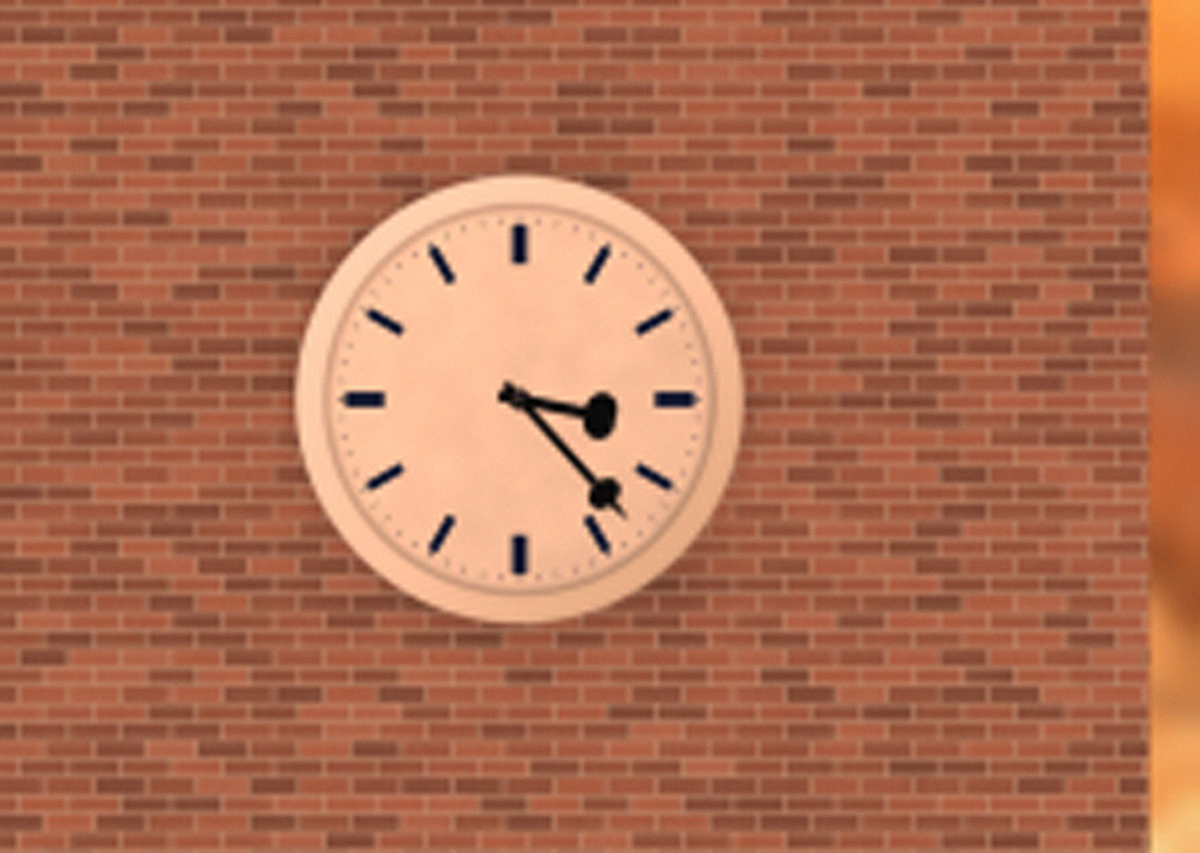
3.23
